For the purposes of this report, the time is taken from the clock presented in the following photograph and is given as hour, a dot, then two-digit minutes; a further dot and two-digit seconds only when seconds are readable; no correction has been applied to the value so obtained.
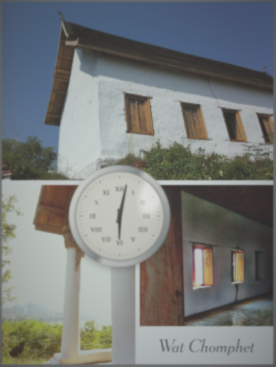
6.02
